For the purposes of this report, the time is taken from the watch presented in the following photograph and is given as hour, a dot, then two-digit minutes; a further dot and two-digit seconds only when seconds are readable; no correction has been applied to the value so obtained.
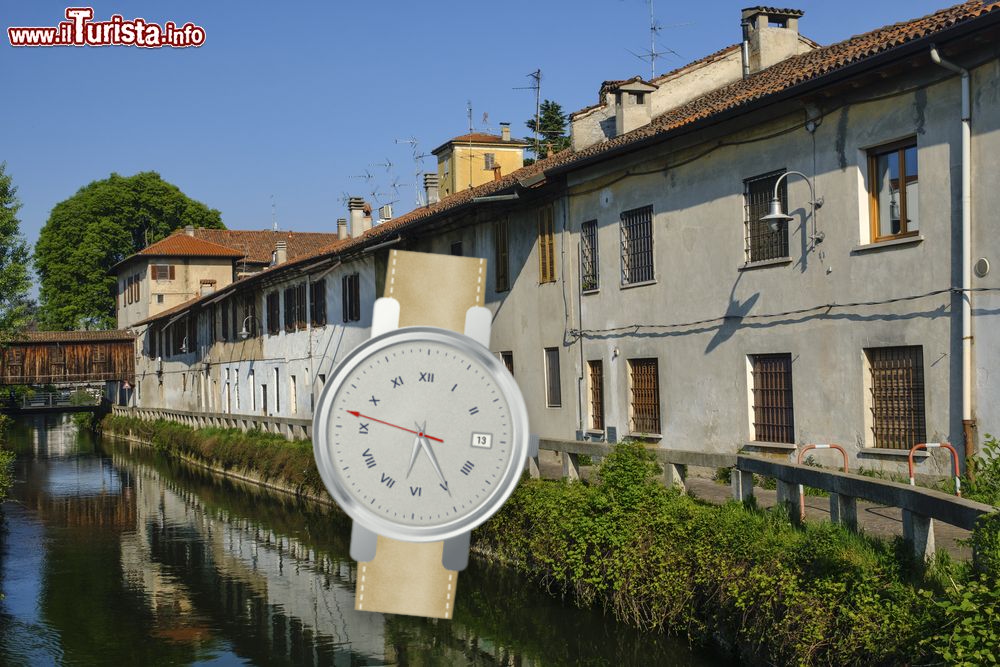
6.24.47
